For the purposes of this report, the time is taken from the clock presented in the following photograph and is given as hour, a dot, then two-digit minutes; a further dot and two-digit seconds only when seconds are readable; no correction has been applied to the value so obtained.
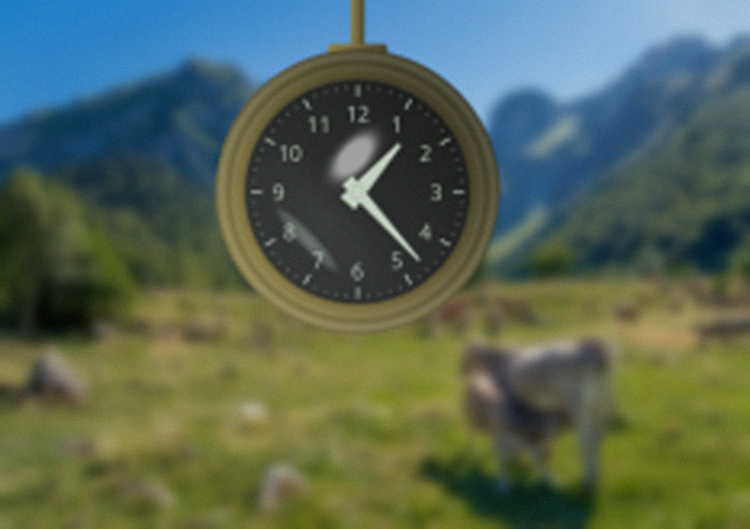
1.23
